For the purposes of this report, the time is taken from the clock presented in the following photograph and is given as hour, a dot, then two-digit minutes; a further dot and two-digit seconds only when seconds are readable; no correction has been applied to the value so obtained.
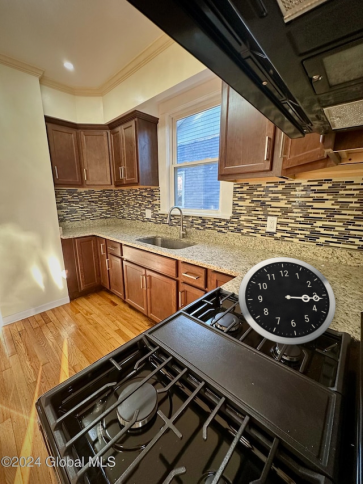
3.16
